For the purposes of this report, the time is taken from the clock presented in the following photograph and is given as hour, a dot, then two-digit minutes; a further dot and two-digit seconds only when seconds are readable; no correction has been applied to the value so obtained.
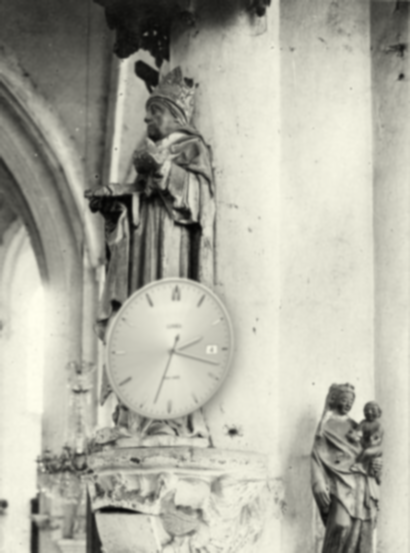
2.17.33
